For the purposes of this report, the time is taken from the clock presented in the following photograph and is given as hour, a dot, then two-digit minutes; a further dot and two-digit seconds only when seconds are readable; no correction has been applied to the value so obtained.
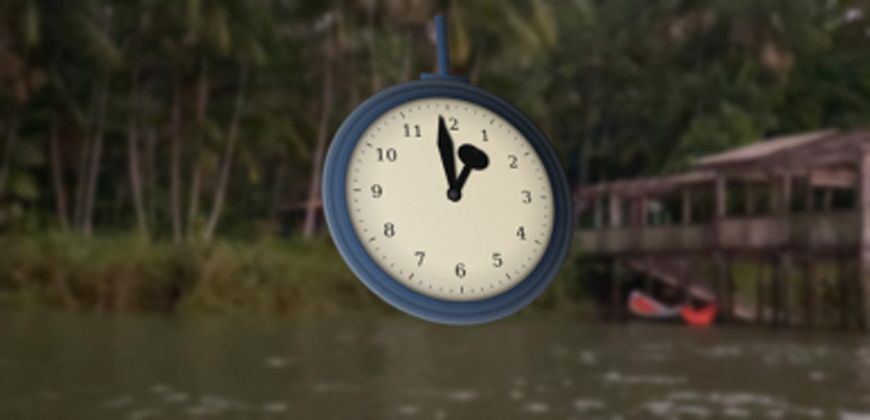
12.59
